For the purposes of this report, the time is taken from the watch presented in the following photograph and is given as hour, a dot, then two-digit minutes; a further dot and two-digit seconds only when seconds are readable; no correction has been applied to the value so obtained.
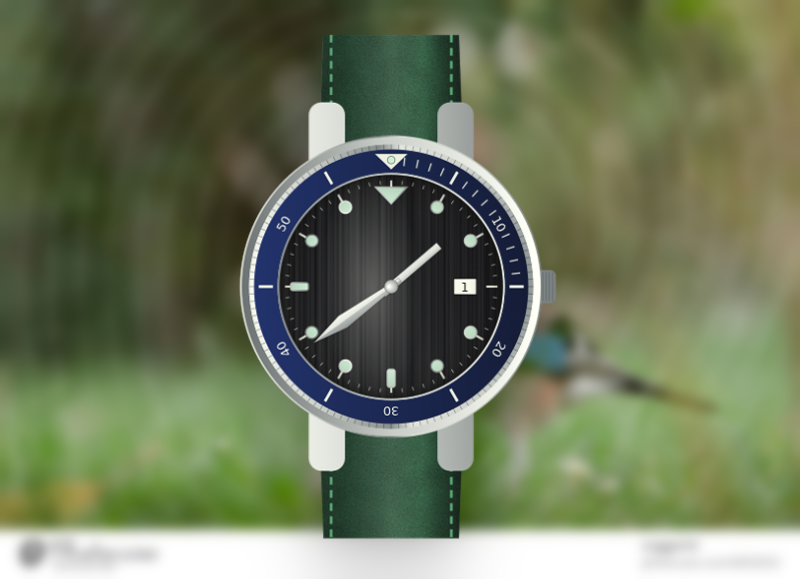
1.39
